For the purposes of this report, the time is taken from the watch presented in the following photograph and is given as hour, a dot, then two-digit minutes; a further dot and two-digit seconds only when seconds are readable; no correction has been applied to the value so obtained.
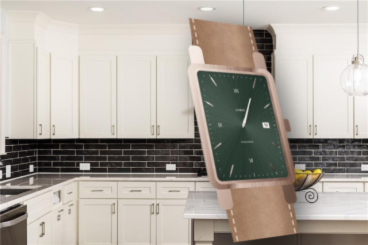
1.05
